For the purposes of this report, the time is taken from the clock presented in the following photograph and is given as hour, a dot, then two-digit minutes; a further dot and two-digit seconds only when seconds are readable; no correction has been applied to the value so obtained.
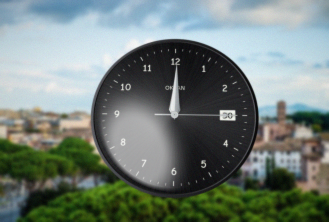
12.00.15
